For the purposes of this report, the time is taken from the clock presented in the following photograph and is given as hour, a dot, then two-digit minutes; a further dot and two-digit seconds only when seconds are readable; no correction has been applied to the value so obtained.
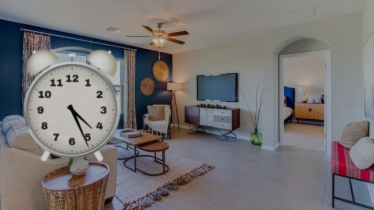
4.26
